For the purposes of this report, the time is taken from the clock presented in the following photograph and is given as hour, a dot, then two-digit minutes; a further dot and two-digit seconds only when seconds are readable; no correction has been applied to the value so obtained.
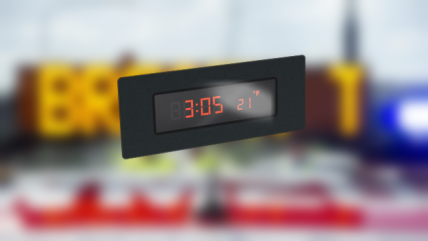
3.05
